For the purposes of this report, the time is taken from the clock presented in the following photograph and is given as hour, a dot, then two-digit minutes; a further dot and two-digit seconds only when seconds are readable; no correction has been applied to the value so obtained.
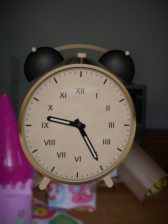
9.25
